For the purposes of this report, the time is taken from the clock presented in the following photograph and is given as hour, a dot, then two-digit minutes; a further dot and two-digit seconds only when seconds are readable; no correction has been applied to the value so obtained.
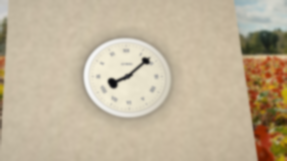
8.08
